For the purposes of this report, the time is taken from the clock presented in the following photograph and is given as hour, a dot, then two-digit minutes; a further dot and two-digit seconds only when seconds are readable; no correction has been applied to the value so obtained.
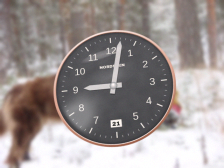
9.02
